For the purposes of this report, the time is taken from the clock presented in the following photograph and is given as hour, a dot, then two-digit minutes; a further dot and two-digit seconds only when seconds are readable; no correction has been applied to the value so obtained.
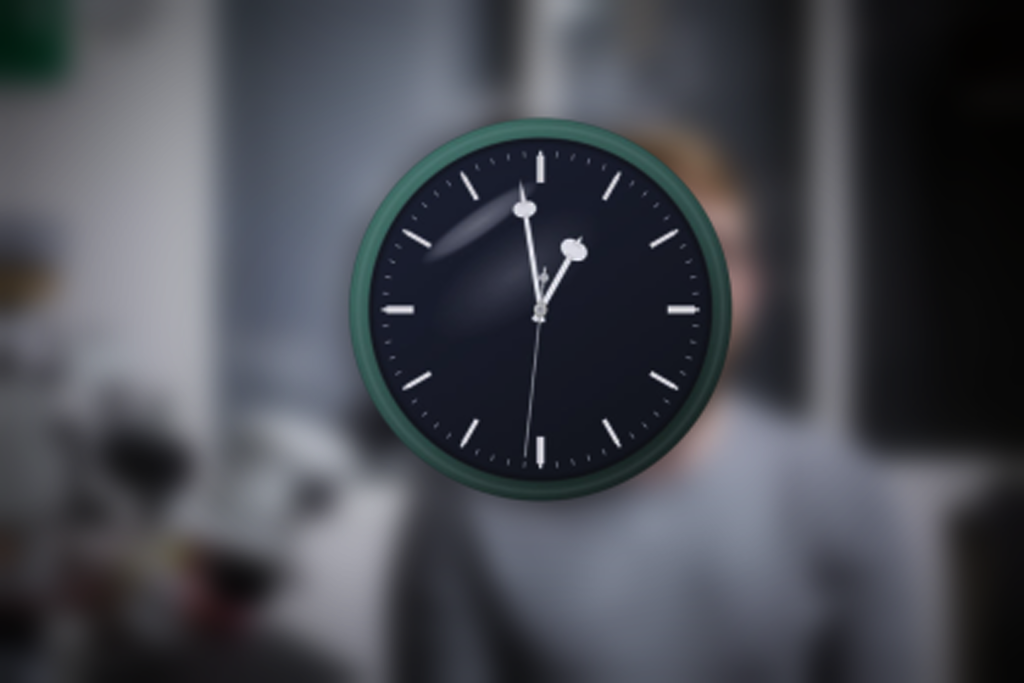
12.58.31
